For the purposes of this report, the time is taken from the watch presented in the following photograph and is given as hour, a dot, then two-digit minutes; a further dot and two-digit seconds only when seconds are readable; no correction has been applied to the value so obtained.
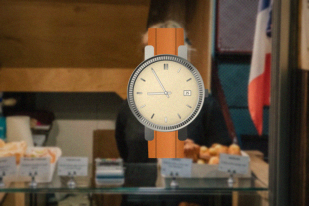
8.55
